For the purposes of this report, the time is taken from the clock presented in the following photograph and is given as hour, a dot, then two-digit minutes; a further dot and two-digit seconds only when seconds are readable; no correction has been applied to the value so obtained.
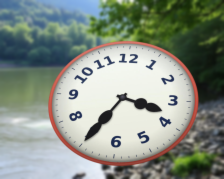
3.35
